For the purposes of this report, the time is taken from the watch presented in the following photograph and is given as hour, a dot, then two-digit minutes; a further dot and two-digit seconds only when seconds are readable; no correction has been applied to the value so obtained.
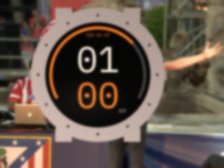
1.00
